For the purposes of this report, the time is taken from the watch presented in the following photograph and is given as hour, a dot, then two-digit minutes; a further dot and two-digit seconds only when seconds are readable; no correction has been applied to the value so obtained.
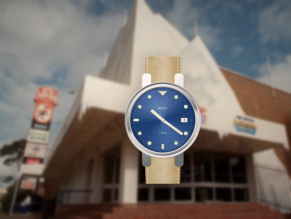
10.21
